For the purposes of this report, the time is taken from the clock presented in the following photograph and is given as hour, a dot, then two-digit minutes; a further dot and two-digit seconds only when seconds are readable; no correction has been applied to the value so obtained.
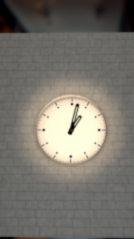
1.02
